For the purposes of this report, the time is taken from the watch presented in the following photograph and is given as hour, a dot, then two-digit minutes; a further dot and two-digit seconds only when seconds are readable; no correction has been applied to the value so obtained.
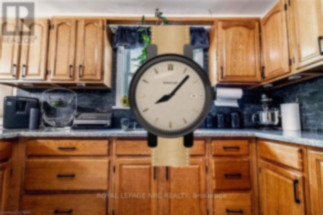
8.07
